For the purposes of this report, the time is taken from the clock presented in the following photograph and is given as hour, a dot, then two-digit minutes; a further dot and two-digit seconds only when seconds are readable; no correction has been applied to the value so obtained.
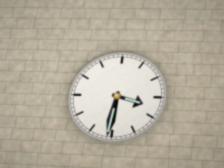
3.31
